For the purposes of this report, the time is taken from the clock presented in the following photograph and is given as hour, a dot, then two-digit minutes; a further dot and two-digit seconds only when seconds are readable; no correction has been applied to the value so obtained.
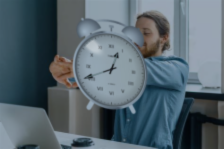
12.41
